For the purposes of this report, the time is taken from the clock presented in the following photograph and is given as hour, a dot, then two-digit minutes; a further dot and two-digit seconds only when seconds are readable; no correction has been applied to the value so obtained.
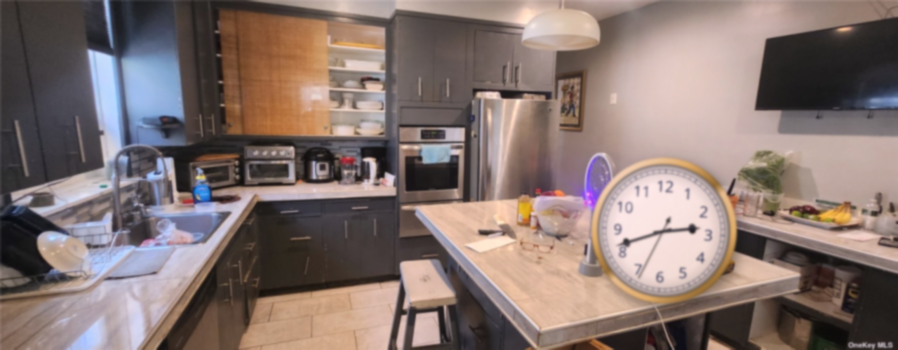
2.41.34
